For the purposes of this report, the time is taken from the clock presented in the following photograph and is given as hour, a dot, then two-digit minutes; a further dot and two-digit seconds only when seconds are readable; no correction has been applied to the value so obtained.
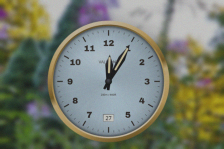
12.05
